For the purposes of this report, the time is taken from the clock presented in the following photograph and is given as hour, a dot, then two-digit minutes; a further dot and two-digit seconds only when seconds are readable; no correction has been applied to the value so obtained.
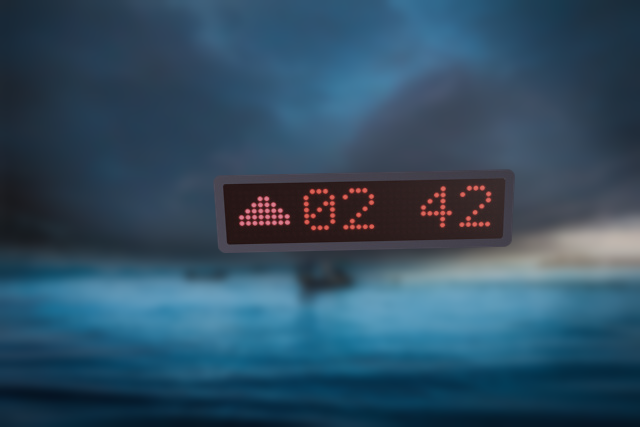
2.42
